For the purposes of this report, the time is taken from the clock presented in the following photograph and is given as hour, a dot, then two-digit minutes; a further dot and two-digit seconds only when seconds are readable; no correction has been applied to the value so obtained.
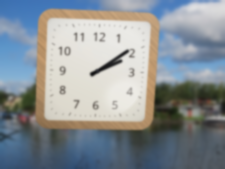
2.09
